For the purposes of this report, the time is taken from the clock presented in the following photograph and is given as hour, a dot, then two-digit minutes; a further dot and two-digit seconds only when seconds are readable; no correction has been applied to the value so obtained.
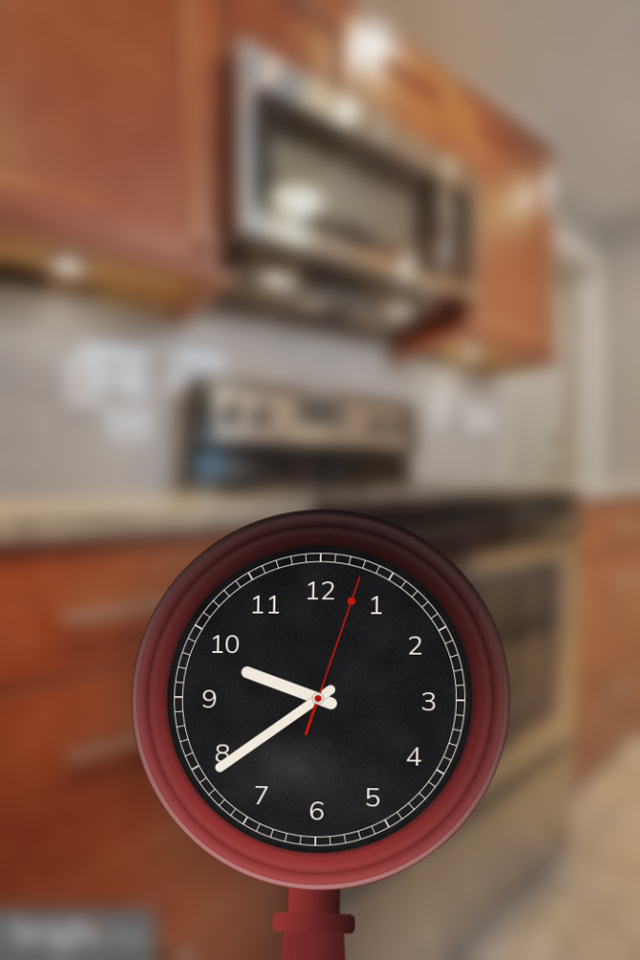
9.39.03
